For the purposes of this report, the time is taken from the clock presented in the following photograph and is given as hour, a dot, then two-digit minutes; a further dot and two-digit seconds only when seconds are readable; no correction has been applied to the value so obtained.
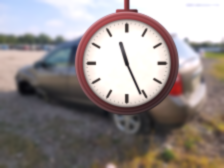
11.26
